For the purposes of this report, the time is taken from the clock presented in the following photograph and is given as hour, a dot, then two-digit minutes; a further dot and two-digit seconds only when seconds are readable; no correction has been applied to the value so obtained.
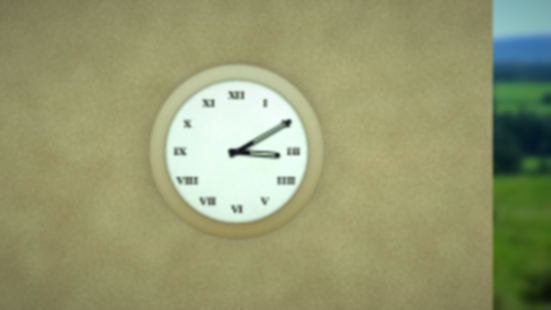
3.10
